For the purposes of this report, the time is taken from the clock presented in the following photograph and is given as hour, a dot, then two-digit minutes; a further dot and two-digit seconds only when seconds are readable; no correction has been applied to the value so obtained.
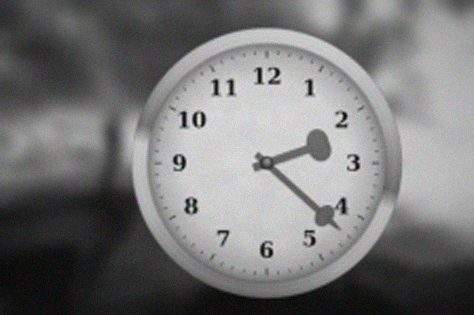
2.22
